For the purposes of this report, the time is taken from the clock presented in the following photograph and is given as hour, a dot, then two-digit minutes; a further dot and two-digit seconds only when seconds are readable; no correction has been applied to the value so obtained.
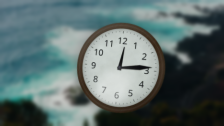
12.14
